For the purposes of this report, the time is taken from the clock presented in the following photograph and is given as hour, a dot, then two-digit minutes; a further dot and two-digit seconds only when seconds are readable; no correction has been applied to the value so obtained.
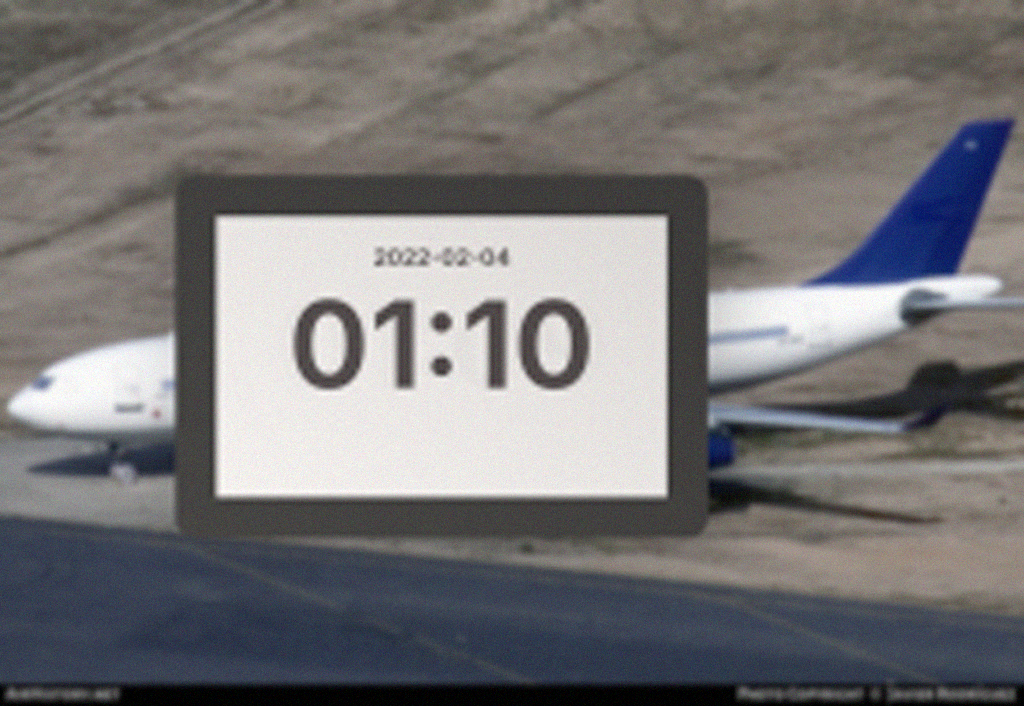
1.10
